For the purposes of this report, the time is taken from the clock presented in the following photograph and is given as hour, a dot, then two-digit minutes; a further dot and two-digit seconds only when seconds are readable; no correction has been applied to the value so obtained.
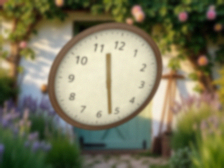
11.27
